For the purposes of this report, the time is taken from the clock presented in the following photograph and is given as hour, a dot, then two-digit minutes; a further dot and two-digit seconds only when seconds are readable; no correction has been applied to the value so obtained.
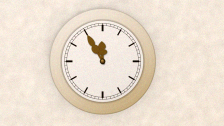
11.55
